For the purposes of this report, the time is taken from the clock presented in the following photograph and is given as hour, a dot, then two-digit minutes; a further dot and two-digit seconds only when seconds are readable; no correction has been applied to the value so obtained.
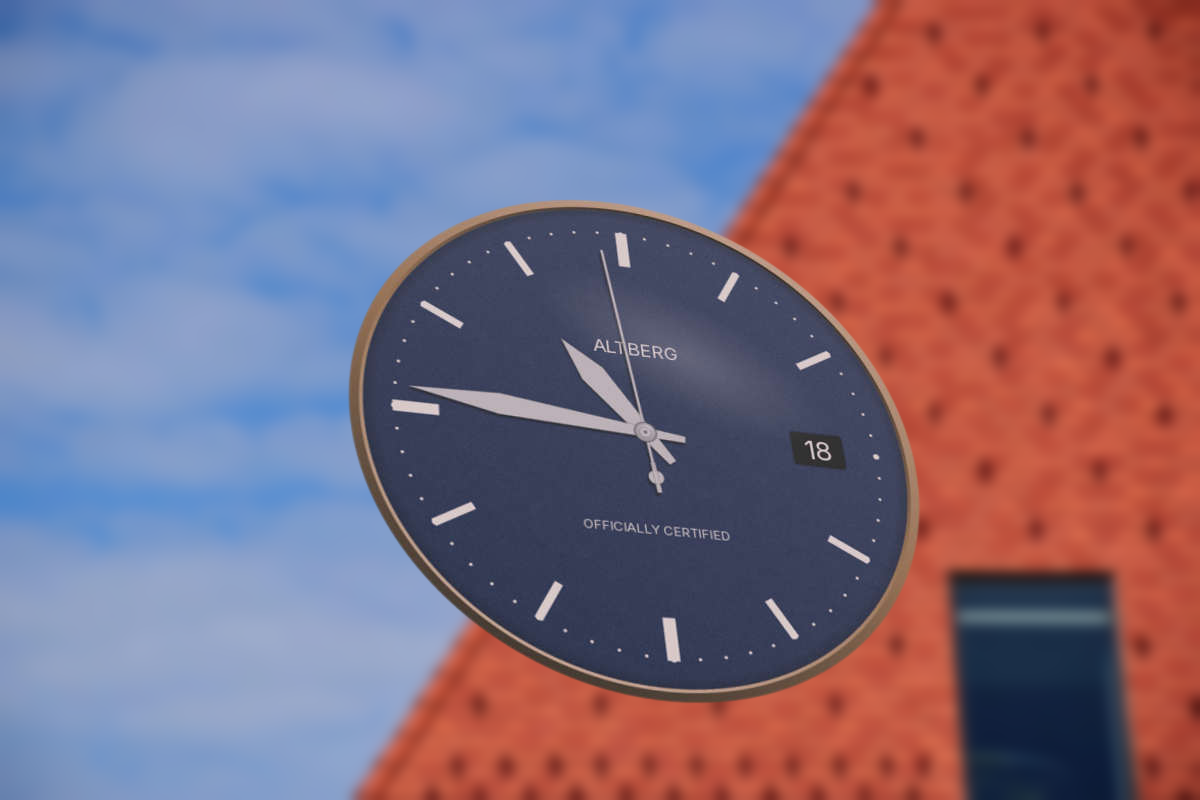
10.45.59
